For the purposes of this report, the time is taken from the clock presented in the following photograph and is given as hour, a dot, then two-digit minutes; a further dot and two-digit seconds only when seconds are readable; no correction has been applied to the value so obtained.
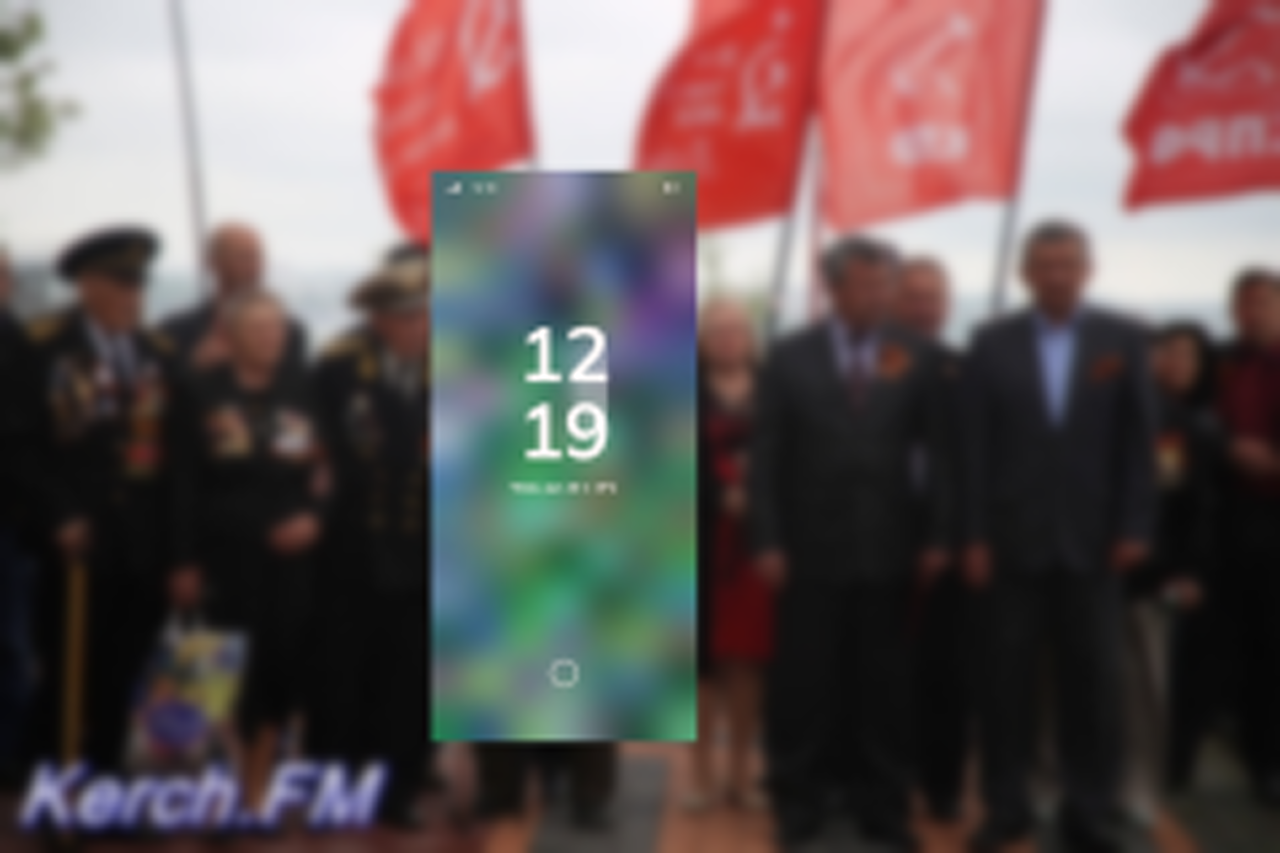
12.19
